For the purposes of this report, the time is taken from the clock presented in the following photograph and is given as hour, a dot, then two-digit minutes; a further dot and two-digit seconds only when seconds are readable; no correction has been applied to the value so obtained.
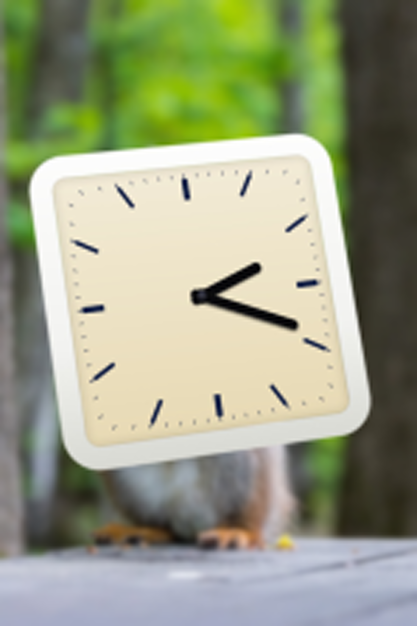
2.19
